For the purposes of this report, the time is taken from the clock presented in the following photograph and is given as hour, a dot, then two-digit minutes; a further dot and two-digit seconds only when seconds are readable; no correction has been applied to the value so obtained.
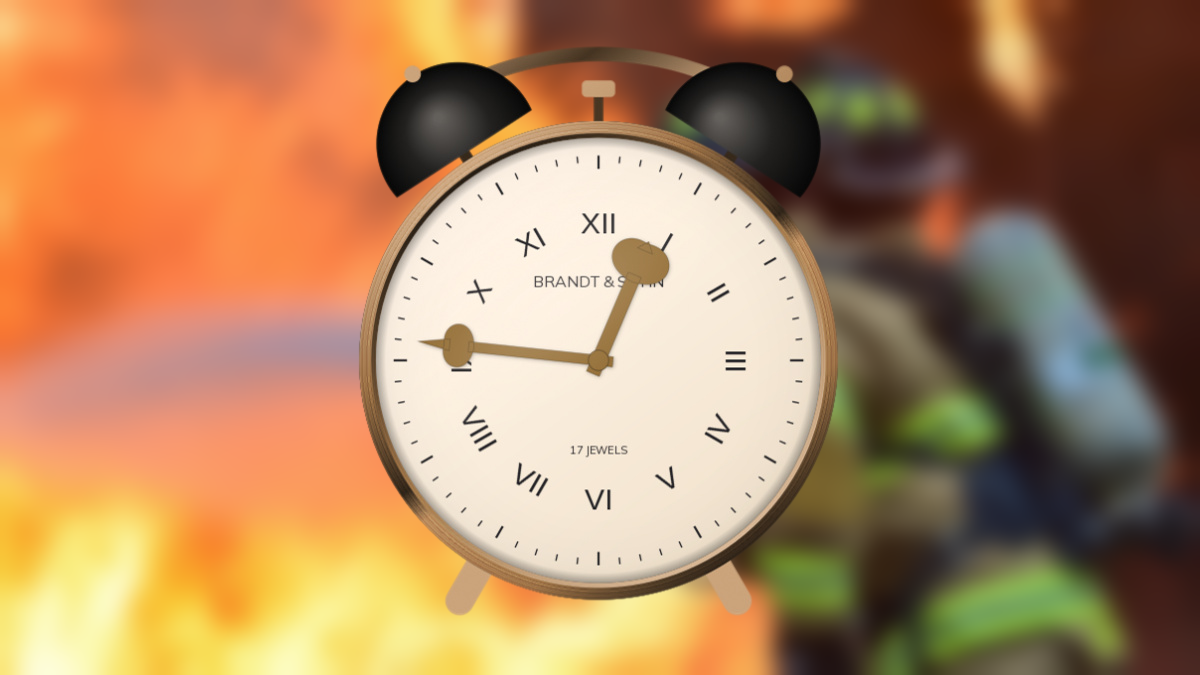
12.46
